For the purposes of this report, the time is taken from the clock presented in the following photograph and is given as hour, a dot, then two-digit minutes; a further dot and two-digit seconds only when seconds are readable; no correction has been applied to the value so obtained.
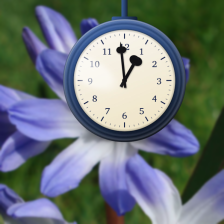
12.59
